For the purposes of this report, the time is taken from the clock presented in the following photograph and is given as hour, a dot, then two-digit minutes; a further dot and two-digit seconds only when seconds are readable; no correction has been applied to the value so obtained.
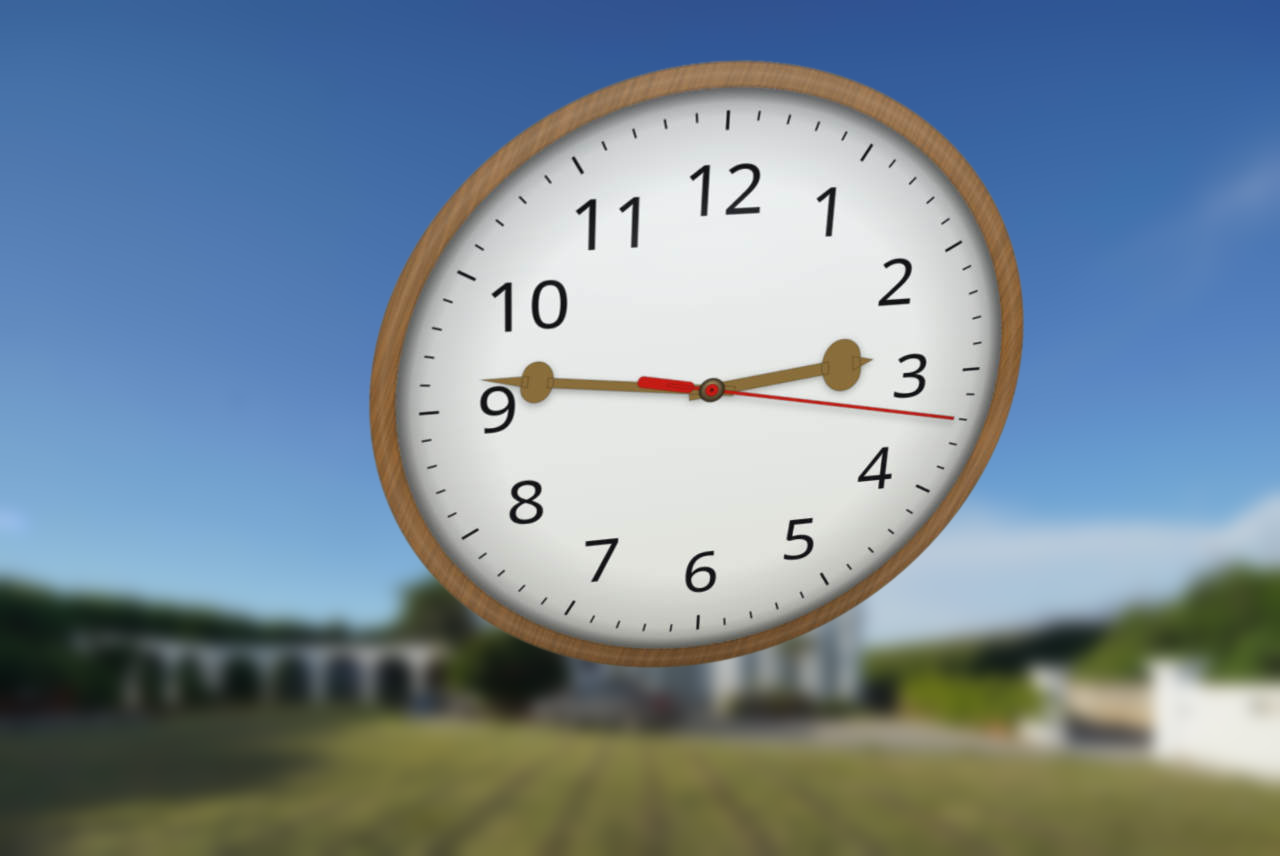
2.46.17
